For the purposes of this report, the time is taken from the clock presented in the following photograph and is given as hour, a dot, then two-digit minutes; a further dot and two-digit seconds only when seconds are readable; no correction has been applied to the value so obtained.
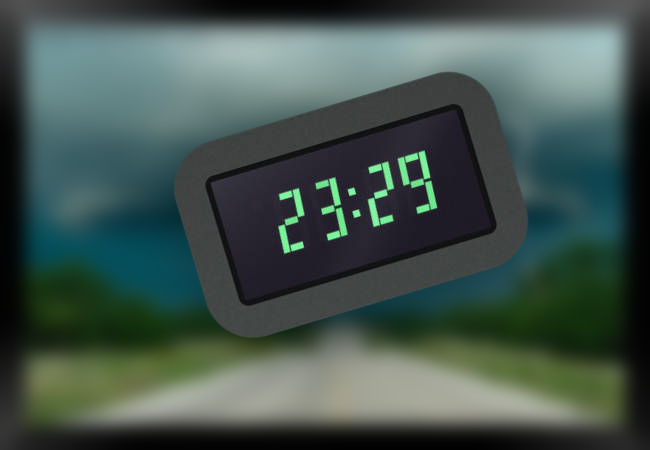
23.29
